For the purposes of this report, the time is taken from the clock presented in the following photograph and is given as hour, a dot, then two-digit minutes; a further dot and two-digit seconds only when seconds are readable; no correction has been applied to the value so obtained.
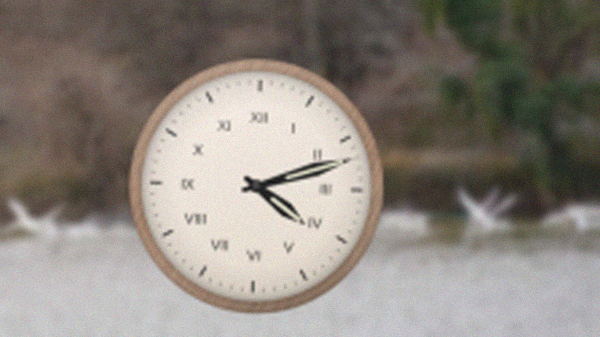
4.12
